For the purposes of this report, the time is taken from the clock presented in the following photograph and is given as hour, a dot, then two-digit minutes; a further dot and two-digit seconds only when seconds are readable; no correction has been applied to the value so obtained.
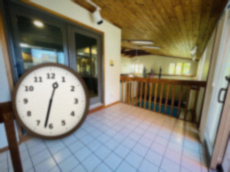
12.32
